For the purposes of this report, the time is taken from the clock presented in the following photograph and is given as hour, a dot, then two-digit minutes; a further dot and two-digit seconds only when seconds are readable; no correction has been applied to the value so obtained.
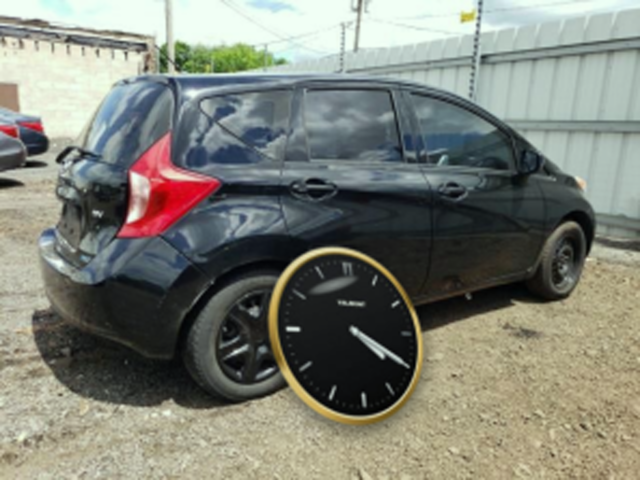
4.20
